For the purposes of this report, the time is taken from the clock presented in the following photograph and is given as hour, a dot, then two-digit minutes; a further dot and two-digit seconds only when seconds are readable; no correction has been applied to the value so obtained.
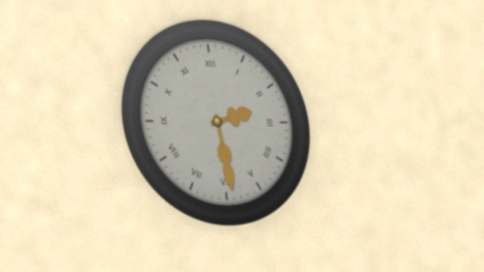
2.29
